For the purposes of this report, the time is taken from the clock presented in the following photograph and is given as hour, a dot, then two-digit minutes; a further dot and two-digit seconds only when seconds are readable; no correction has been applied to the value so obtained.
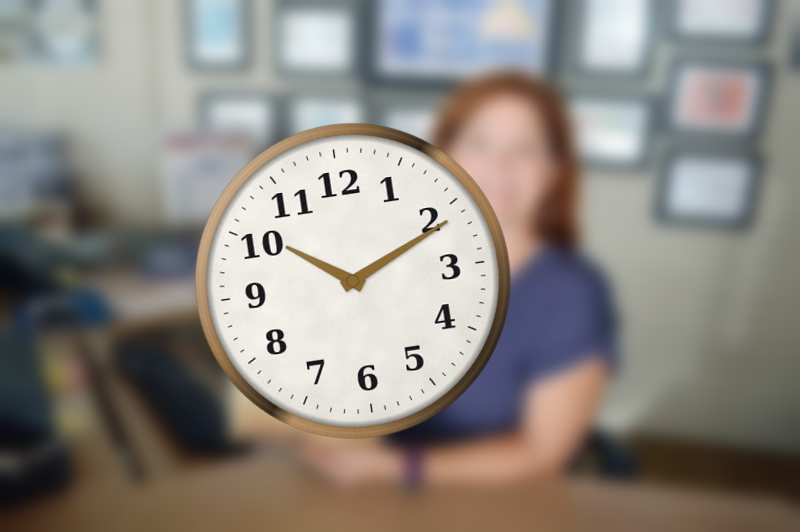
10.11
